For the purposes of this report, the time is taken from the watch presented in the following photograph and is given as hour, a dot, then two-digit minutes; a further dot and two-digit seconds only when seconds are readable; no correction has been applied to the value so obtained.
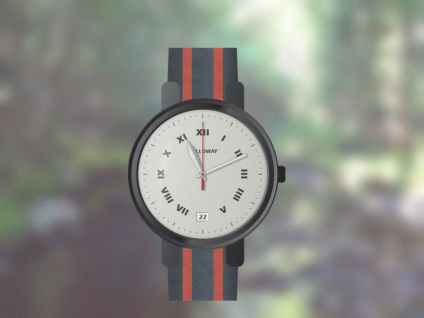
11.11.00
